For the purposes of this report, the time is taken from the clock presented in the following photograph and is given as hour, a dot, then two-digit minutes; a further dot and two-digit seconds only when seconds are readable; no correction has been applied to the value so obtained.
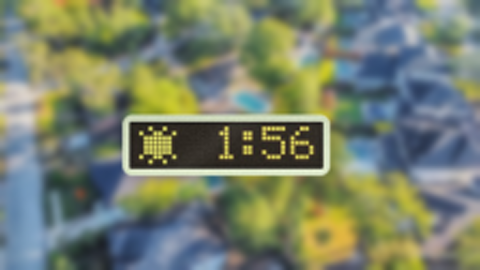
1.56
